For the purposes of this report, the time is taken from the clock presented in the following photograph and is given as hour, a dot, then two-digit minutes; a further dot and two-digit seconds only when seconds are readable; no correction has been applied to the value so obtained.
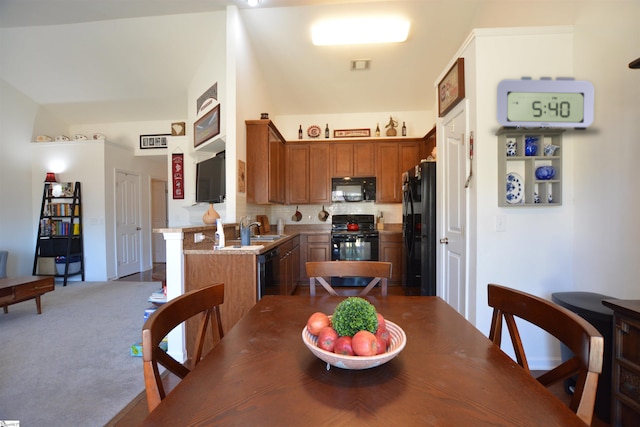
5.40
